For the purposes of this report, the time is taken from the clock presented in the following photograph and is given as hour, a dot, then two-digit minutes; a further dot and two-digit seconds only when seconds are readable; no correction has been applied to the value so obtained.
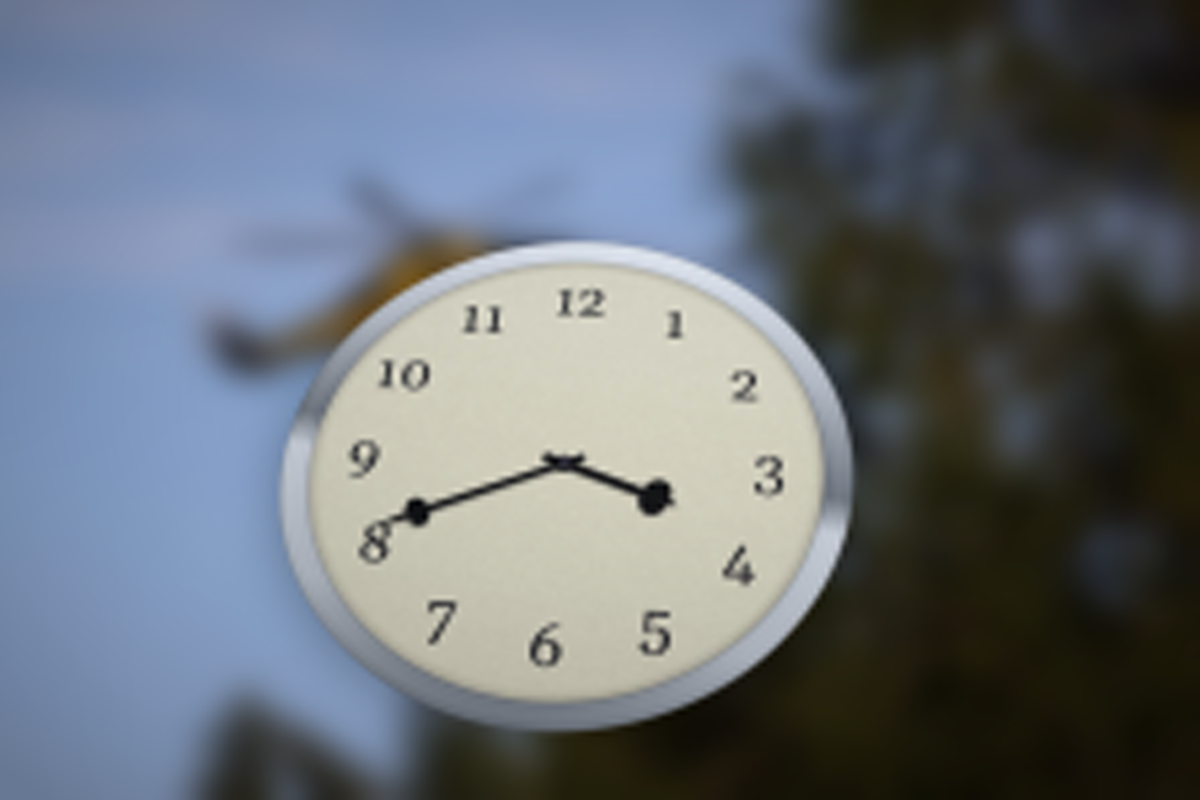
3.41
